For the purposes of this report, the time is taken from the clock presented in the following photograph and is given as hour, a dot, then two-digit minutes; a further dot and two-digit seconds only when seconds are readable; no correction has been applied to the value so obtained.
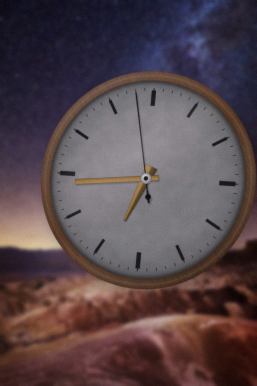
6.43.58
